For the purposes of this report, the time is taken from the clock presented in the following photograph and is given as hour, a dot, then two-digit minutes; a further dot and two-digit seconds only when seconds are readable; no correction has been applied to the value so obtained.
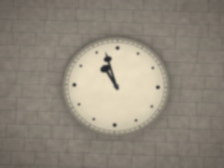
10.57
